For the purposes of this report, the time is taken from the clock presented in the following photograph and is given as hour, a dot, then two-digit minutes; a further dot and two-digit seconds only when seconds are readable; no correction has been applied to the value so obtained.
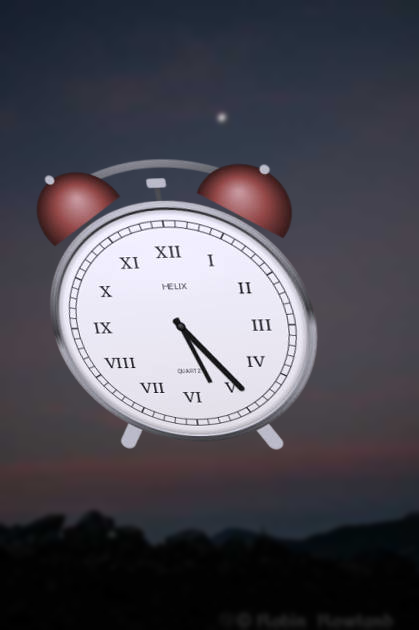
5.24
